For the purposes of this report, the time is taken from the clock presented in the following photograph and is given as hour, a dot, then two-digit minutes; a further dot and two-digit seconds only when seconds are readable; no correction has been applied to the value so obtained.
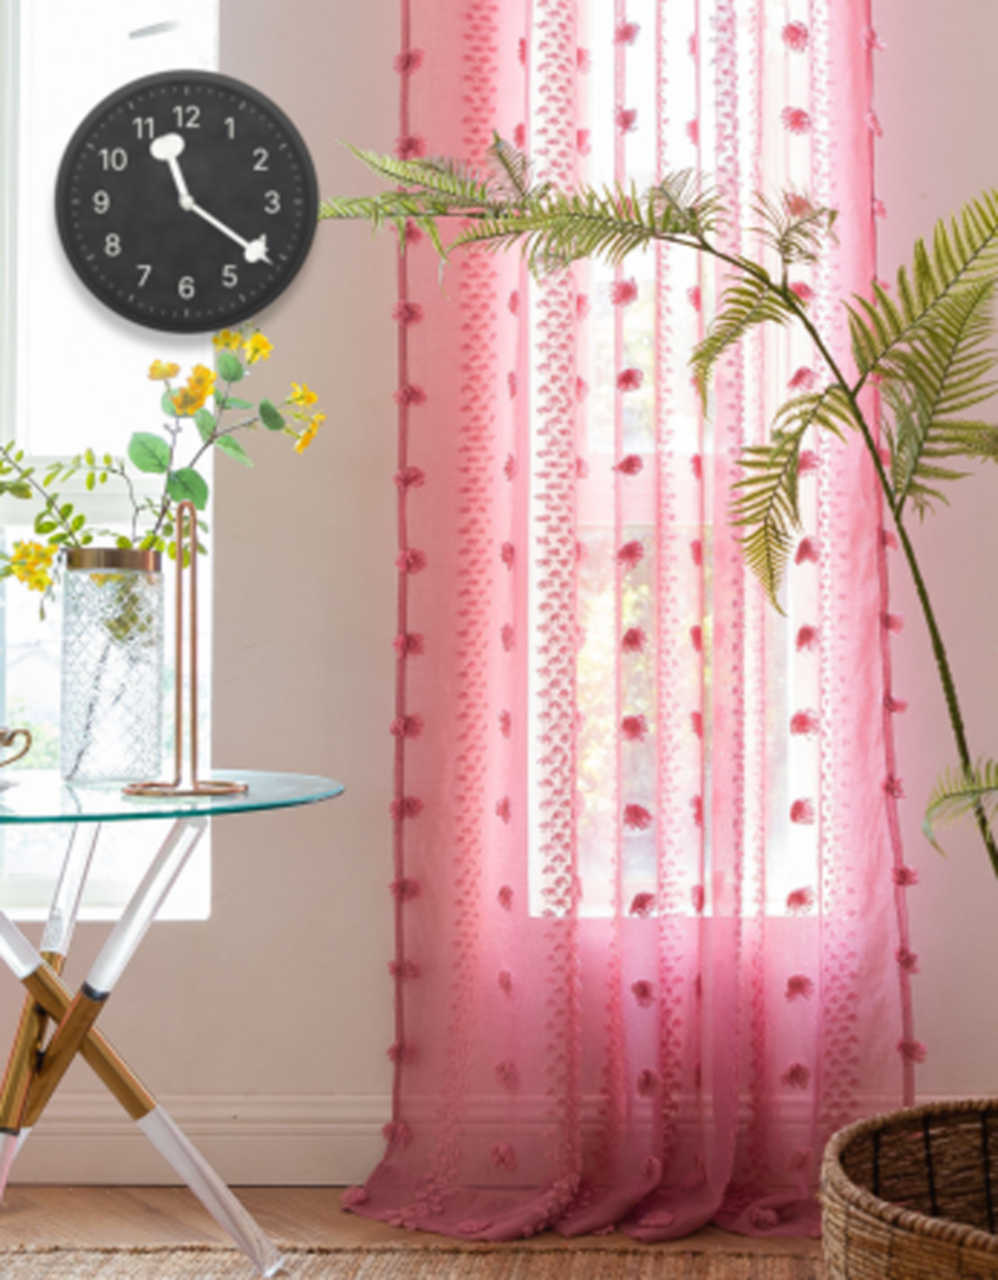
11.21
